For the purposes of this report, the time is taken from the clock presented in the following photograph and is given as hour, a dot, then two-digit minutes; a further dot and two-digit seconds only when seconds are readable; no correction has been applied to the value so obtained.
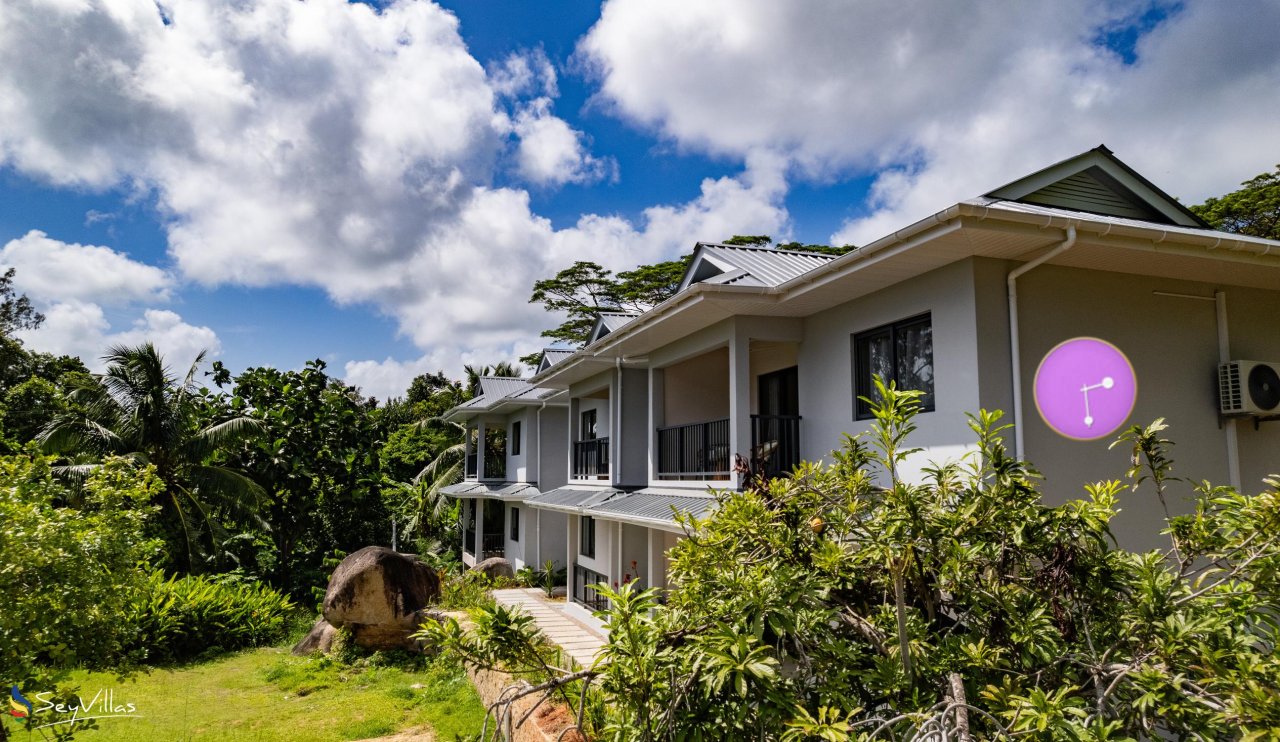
2.29
